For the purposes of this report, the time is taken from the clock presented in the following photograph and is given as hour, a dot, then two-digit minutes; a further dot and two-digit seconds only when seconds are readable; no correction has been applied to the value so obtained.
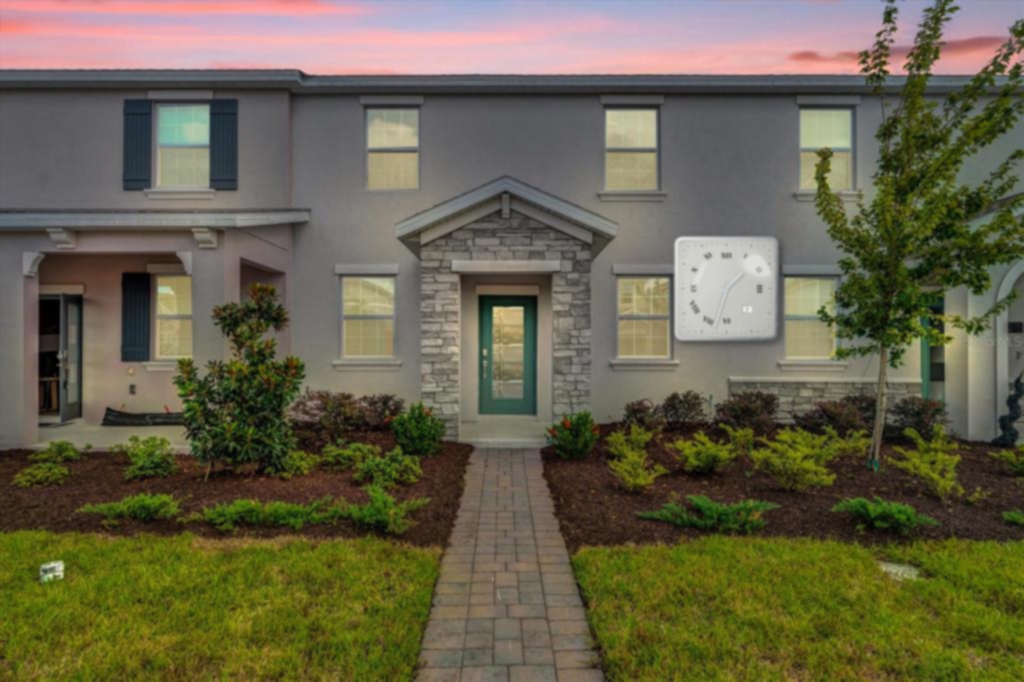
1.33
